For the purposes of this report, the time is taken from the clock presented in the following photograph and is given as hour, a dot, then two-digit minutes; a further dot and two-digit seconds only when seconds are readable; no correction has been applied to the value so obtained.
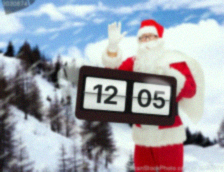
12.05
